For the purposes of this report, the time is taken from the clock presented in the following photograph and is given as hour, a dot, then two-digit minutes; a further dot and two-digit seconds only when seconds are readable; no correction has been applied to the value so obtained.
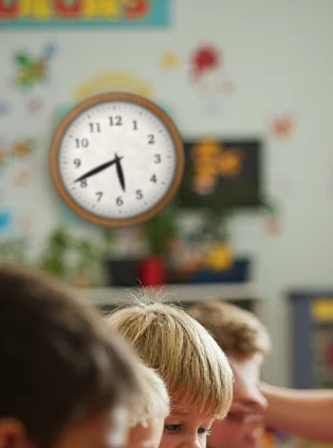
5.41
